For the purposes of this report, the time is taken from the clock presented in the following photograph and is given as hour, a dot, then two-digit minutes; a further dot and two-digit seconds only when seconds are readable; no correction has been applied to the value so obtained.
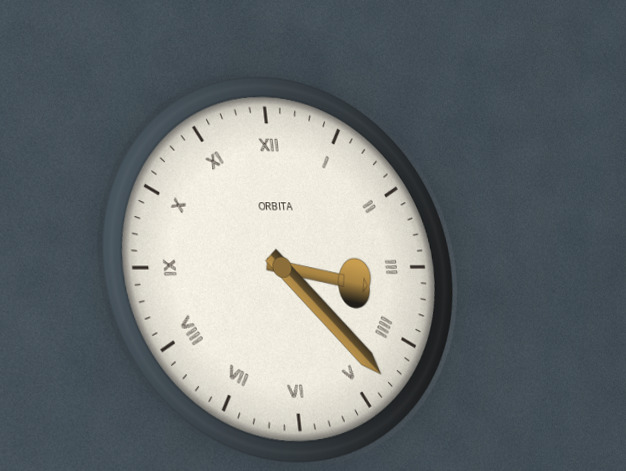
3.23
